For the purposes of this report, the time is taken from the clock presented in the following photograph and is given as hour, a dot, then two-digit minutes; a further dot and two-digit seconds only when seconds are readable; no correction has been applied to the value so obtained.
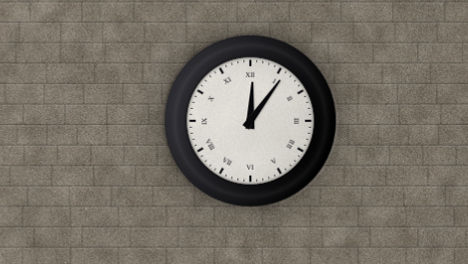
12.06
